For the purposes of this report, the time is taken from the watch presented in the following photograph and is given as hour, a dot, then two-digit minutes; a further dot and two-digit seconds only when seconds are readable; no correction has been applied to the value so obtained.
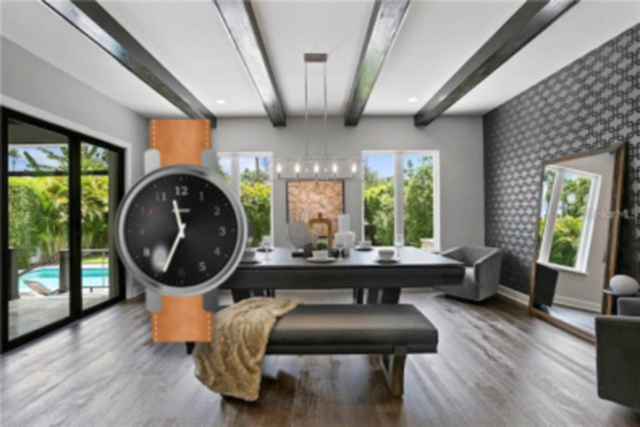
11.34
